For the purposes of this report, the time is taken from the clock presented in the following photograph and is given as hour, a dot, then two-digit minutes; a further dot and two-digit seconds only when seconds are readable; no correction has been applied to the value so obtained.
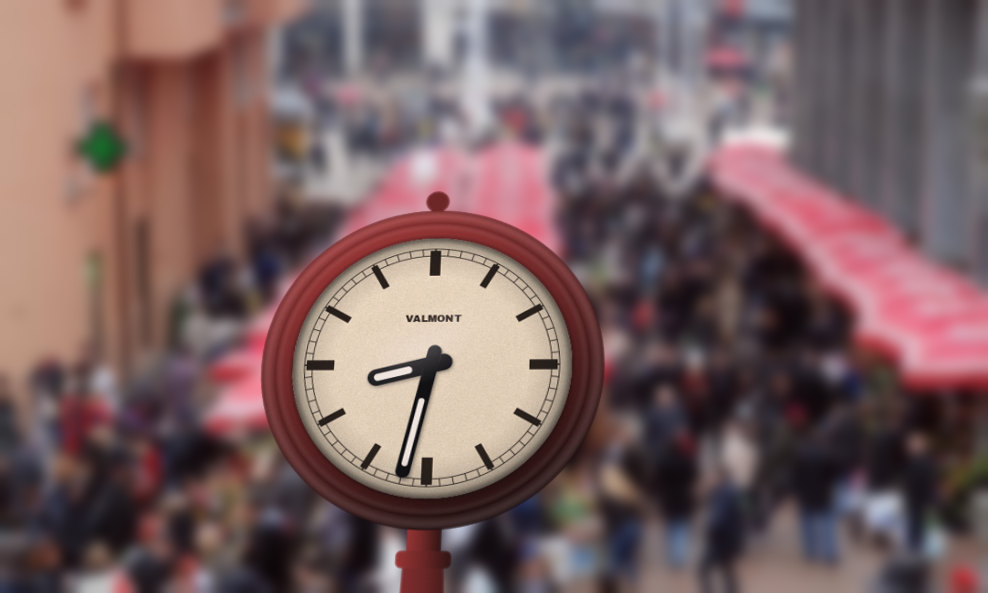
8.32
